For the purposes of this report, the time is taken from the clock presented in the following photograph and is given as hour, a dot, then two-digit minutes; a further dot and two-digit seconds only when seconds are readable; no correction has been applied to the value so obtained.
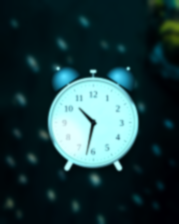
10.32
